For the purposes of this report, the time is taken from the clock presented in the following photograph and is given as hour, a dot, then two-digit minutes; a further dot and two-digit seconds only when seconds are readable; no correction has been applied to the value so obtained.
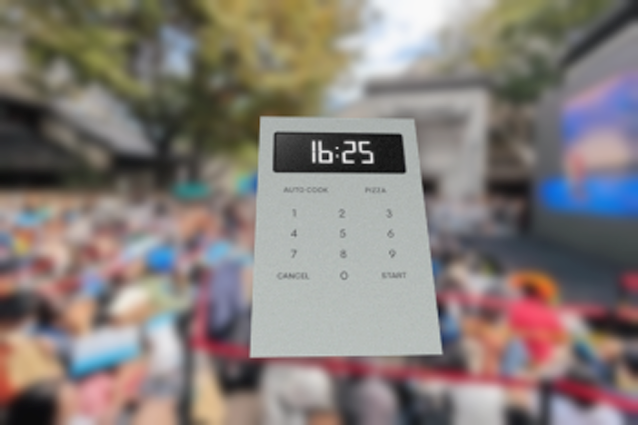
16.25
